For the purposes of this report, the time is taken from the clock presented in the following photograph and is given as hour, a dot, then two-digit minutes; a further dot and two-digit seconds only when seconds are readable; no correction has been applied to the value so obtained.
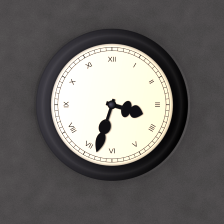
3.33
